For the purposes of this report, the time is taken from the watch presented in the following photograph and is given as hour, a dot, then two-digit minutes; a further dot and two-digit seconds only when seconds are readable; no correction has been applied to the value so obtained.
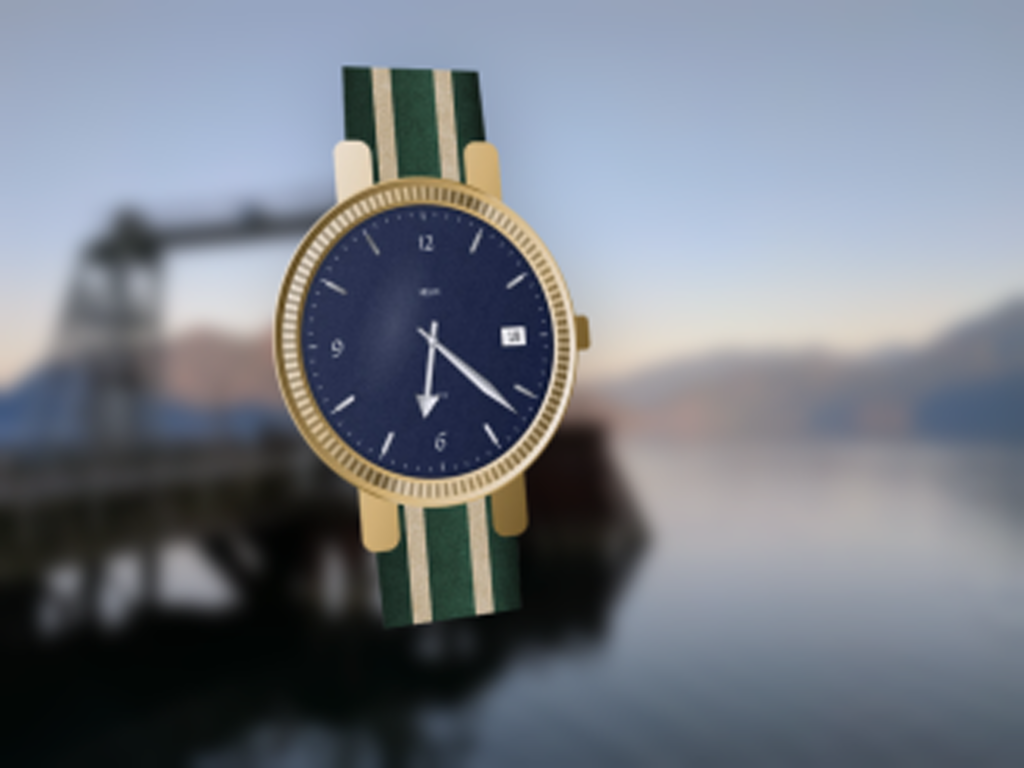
6.22
